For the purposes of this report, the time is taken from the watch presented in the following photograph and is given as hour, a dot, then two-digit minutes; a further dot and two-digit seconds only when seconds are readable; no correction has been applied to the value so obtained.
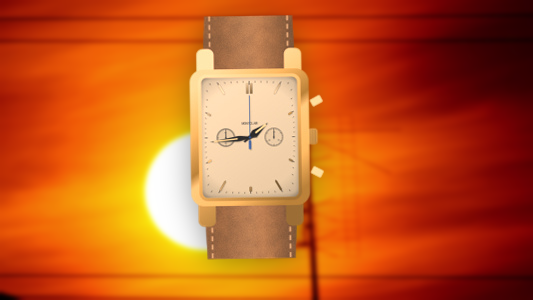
1.44
